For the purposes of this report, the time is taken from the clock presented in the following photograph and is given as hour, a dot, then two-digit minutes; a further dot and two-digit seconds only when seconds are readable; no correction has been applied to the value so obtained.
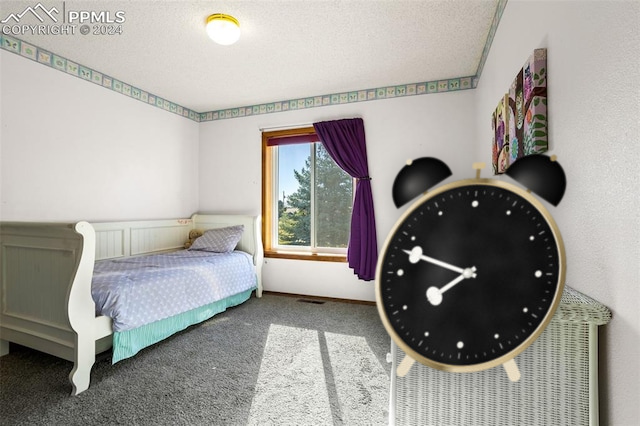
7.48
